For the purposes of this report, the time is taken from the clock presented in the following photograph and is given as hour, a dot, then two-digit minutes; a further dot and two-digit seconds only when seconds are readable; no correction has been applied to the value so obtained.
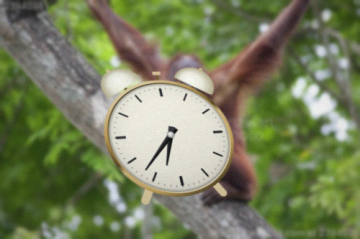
6.37
